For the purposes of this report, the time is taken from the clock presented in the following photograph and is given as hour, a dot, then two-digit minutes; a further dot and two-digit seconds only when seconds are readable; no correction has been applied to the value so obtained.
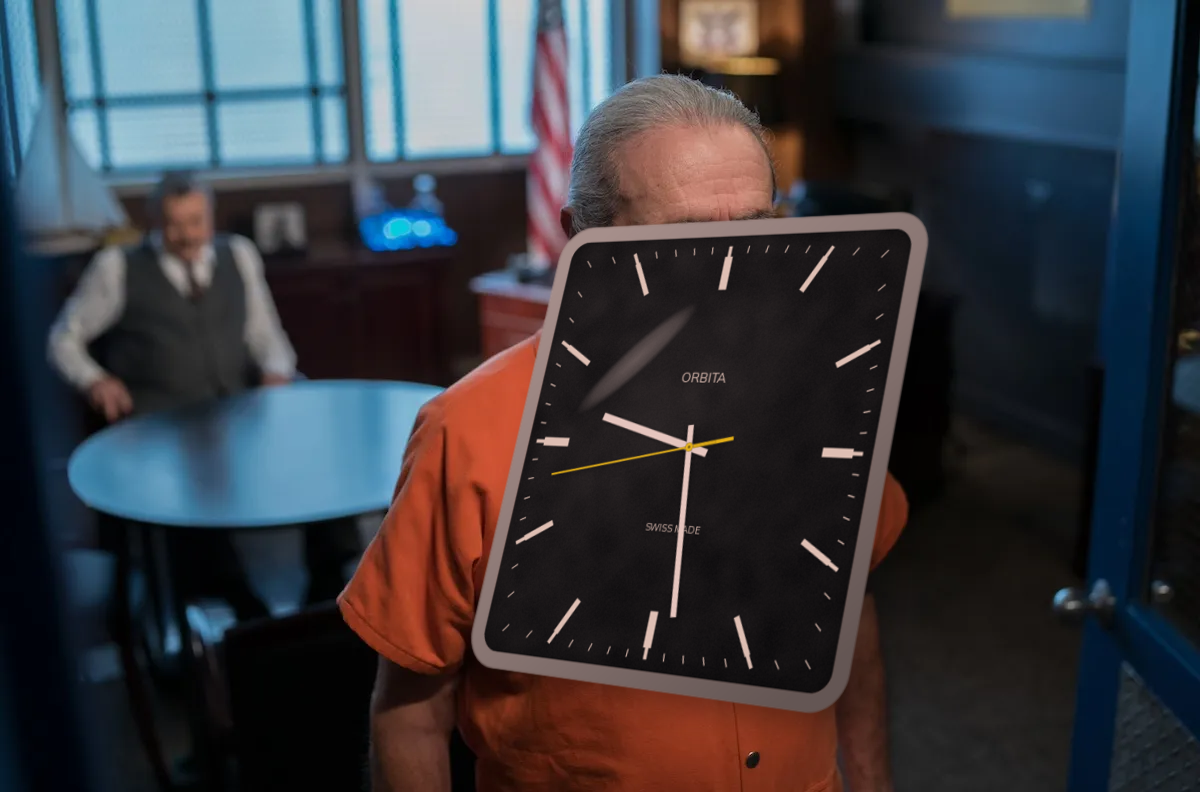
9.28.43
